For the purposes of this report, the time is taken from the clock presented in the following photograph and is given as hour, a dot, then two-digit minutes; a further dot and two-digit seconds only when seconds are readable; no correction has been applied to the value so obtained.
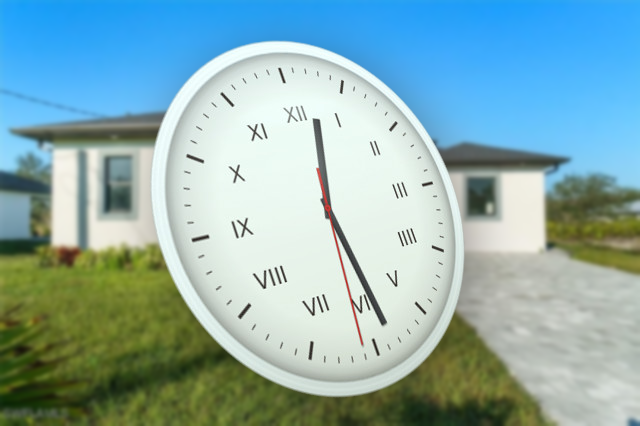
12.28.31
